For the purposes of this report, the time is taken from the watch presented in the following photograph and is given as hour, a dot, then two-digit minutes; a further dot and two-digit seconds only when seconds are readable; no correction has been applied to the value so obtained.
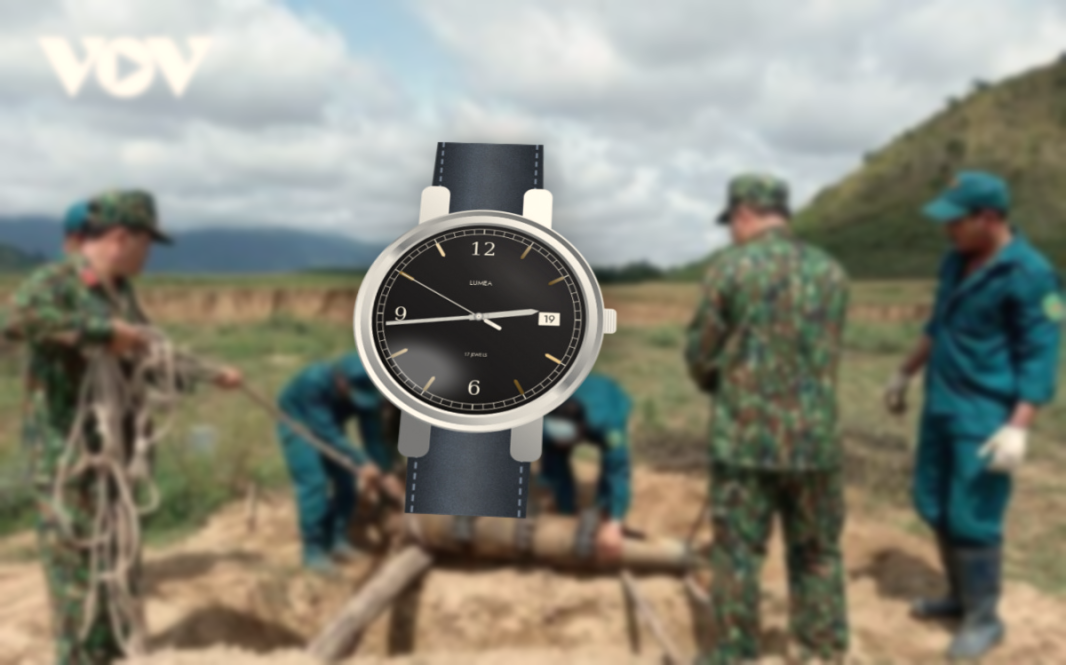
2.43.50
